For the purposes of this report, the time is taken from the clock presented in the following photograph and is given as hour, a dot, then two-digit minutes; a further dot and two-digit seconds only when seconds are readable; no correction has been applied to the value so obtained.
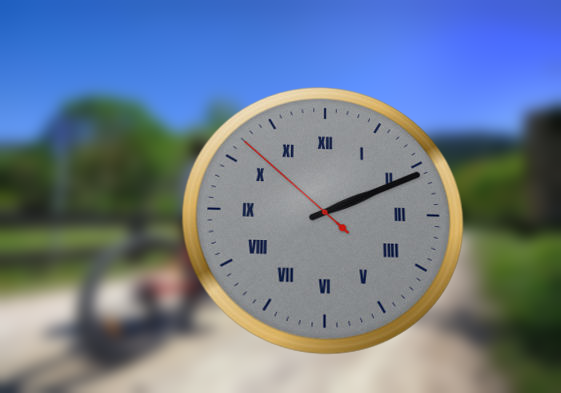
2.10.52
